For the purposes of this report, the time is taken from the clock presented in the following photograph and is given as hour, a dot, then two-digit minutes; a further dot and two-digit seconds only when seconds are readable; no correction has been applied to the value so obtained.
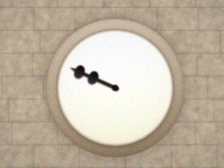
9.49
